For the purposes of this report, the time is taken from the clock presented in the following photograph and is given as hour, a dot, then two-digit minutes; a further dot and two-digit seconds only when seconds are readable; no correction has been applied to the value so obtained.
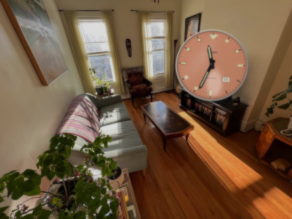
11.34
